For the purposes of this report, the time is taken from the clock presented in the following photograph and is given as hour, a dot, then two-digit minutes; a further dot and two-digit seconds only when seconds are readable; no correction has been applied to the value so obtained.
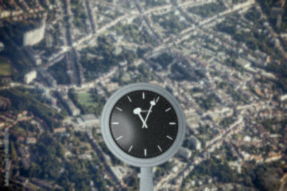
11.04
